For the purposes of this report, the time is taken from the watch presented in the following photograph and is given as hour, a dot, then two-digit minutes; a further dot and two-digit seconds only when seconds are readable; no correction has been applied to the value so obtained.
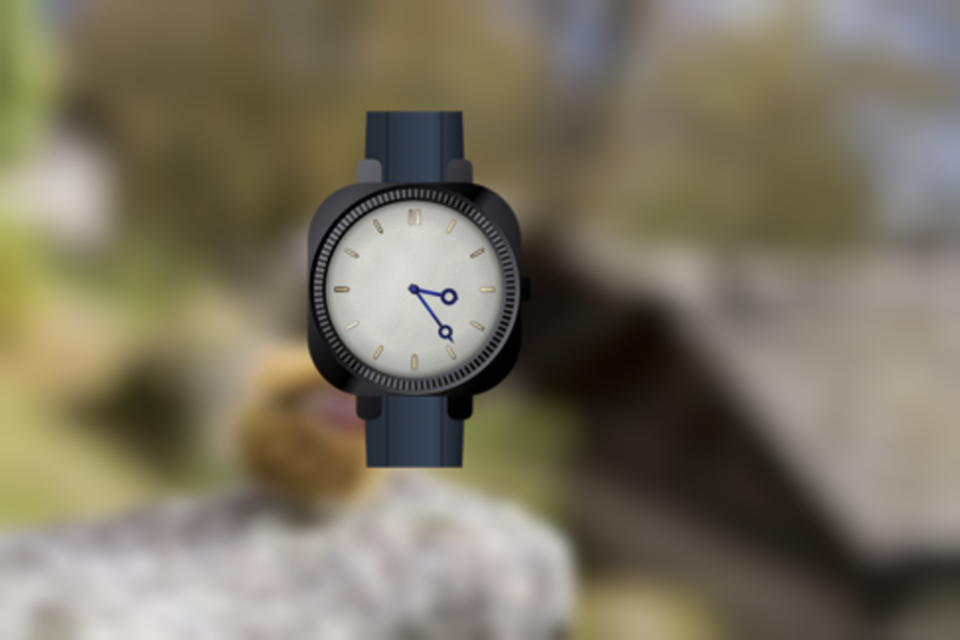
3.24
